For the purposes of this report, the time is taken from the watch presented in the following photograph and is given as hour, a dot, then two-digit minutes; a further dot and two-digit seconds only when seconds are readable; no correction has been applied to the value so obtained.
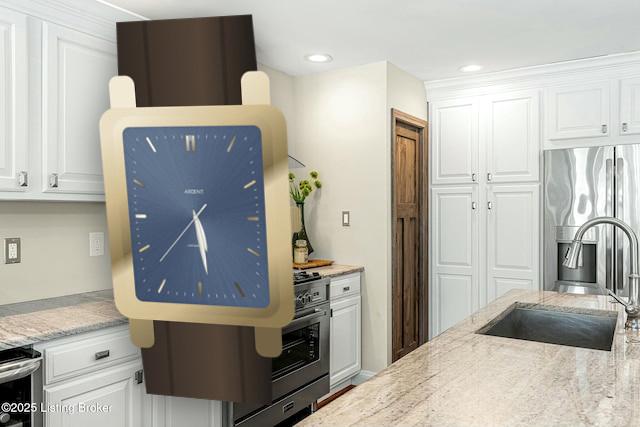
5.28.37
